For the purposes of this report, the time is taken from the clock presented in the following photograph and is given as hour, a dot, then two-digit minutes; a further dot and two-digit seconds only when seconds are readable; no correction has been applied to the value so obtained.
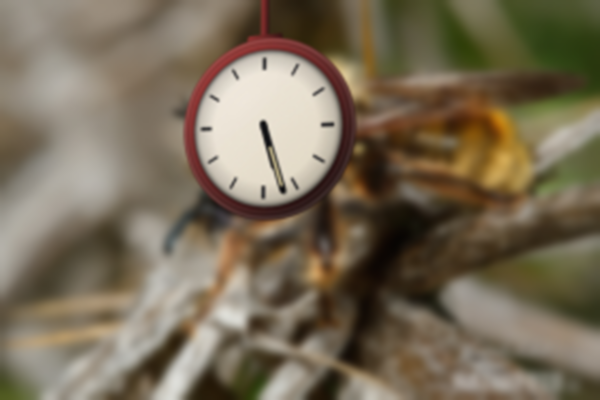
5.27
